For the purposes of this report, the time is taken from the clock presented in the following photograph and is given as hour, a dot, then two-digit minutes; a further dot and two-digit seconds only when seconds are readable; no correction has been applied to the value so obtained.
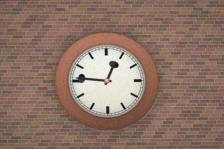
12.46
